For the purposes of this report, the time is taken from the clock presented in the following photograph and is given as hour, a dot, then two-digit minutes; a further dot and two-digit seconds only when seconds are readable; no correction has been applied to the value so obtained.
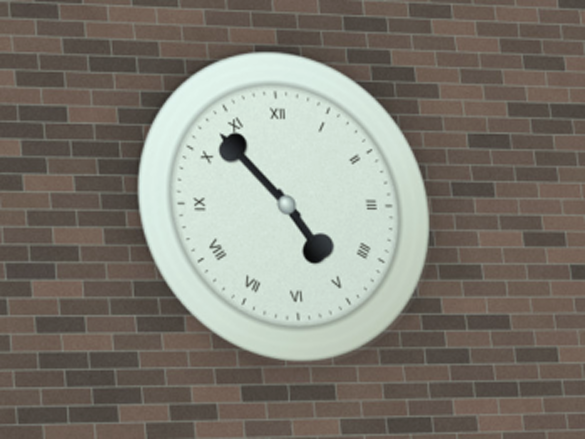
4.53
